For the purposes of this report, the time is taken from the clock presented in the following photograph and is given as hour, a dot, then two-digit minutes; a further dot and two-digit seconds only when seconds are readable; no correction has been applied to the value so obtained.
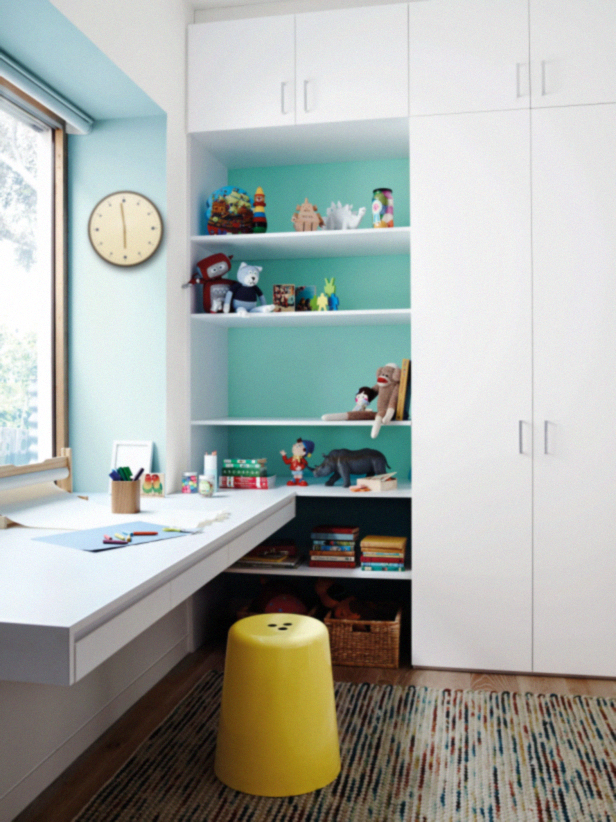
5.59
